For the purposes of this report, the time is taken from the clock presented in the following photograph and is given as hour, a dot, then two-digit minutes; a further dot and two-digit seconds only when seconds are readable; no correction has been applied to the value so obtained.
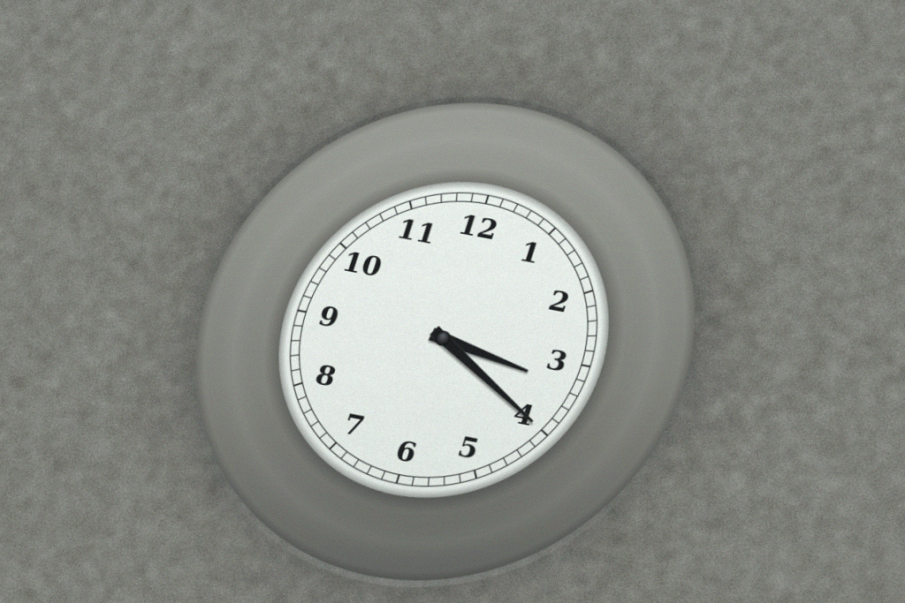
3.20
